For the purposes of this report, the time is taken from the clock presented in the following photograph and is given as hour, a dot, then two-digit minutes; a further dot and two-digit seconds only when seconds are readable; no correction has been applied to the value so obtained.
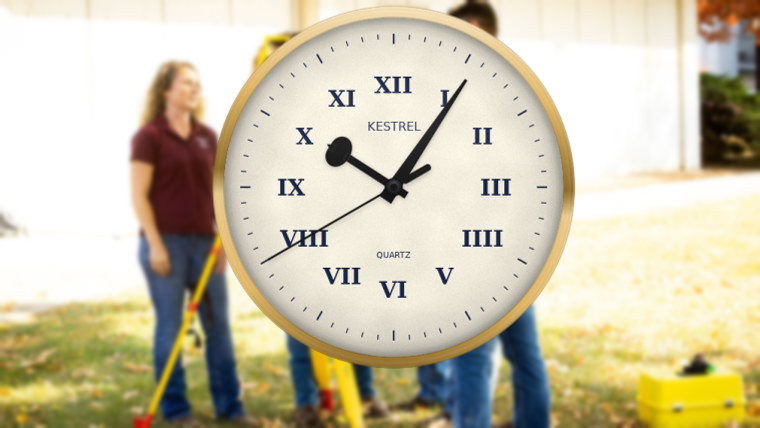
10.05.40
